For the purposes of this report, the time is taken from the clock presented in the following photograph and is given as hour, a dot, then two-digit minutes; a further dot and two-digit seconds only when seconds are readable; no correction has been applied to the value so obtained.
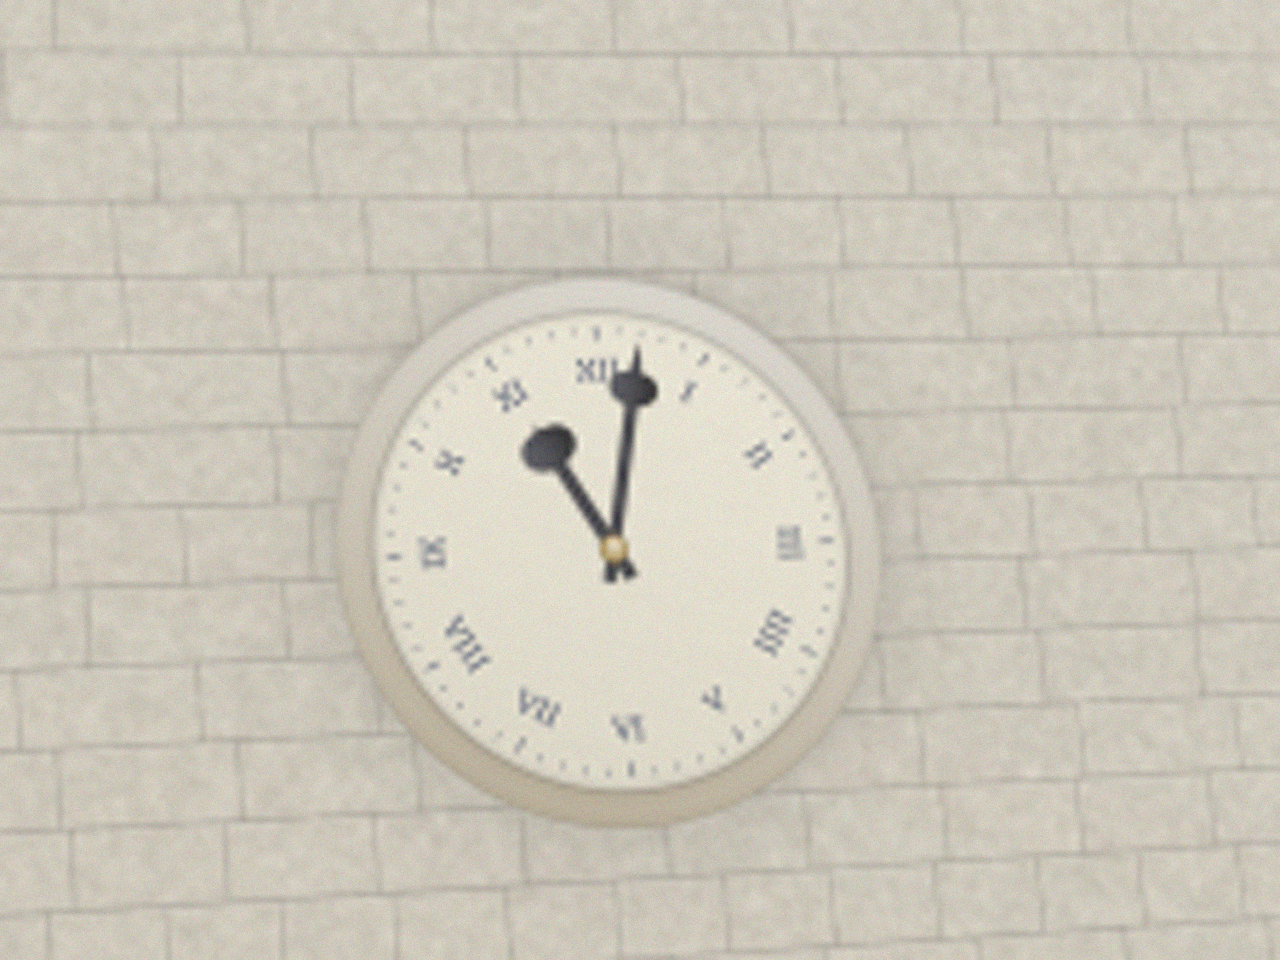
11.02
